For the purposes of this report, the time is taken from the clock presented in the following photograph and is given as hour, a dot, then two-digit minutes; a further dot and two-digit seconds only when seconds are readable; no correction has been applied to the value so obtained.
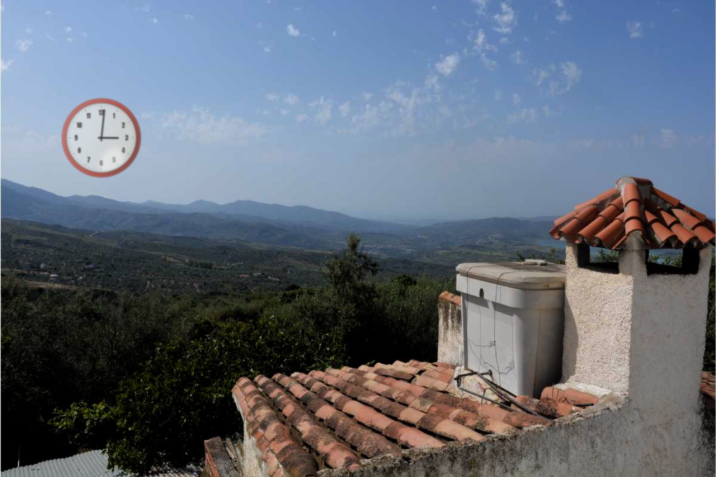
3.01
